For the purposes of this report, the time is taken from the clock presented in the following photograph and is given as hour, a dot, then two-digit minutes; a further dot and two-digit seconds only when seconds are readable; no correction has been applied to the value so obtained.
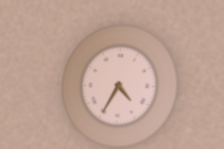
4.35
